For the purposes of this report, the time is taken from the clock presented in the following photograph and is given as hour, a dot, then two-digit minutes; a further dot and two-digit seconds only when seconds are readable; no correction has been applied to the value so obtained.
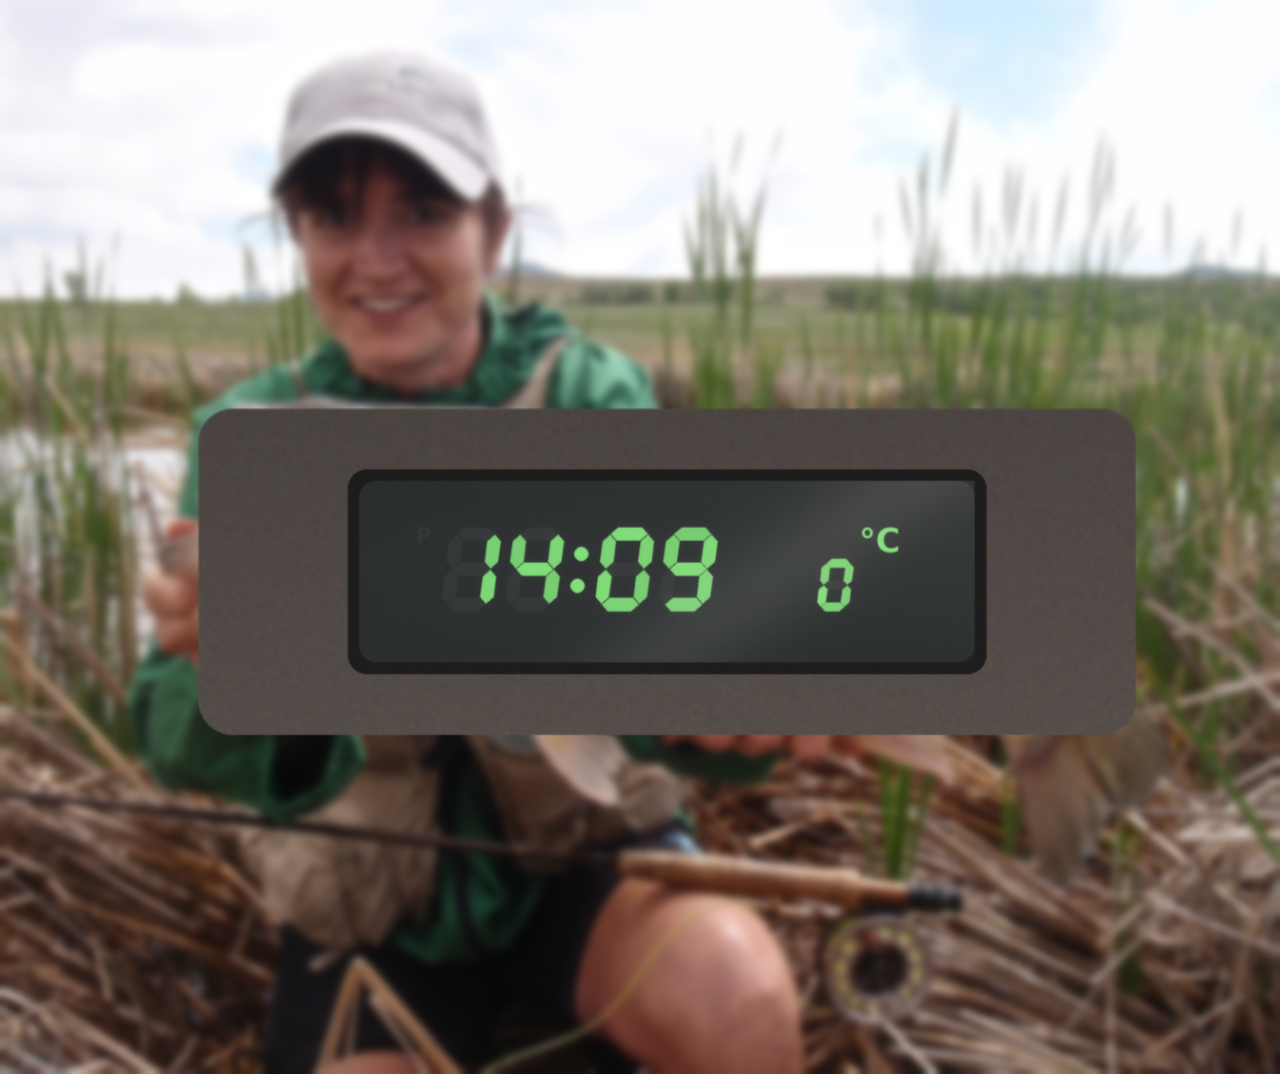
14.09
